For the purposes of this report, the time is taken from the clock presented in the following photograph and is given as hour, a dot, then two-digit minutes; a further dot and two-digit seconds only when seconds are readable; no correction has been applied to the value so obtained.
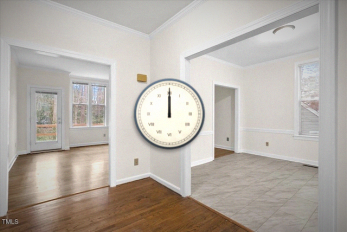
12.00
